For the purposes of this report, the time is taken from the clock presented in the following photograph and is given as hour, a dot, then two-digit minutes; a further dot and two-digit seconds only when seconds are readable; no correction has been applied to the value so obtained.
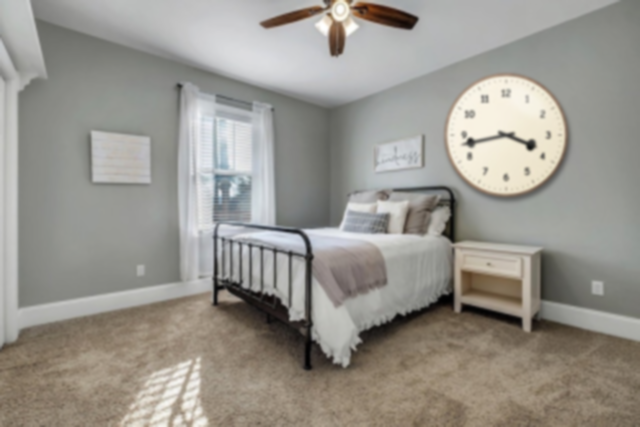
3.43
